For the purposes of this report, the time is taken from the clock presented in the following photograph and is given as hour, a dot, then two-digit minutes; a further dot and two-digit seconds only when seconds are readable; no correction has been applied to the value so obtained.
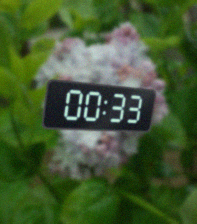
0.33
